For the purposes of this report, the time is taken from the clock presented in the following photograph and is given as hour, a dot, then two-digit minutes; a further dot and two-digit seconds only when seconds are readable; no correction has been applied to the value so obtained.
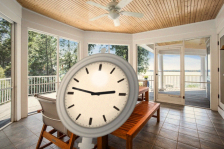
2.47
